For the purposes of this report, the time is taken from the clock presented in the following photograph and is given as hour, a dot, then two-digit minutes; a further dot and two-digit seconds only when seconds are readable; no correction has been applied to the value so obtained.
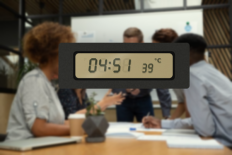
4.51
